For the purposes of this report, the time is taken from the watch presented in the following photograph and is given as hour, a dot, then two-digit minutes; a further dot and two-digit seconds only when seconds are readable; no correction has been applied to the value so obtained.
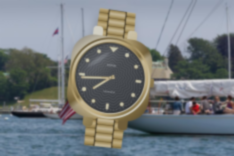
7.44
